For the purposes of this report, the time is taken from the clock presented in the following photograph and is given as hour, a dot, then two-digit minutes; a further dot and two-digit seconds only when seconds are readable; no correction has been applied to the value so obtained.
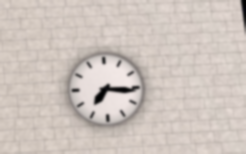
7.16
